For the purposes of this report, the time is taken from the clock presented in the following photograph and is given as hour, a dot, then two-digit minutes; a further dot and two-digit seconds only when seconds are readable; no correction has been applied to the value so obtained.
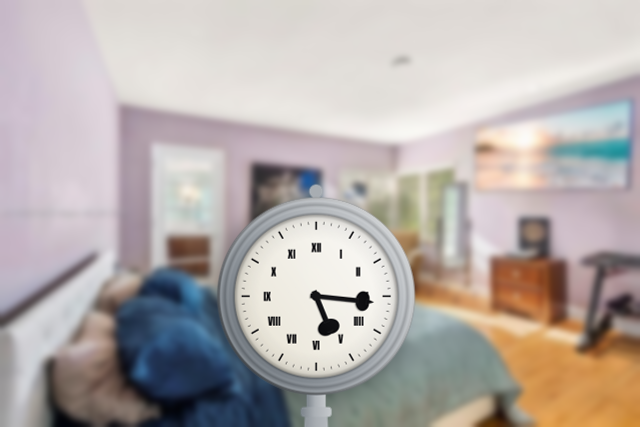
5.16
